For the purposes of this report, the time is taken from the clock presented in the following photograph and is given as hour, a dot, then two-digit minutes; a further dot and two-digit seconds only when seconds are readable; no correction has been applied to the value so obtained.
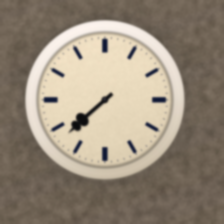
7.38
